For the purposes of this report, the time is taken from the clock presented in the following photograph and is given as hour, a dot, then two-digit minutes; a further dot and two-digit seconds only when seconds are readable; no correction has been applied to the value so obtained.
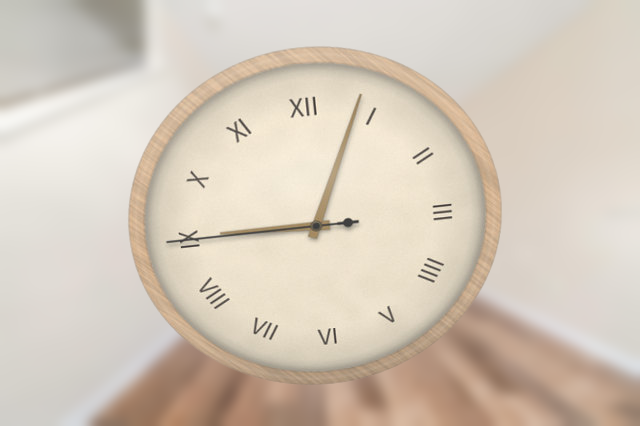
9.03.45
